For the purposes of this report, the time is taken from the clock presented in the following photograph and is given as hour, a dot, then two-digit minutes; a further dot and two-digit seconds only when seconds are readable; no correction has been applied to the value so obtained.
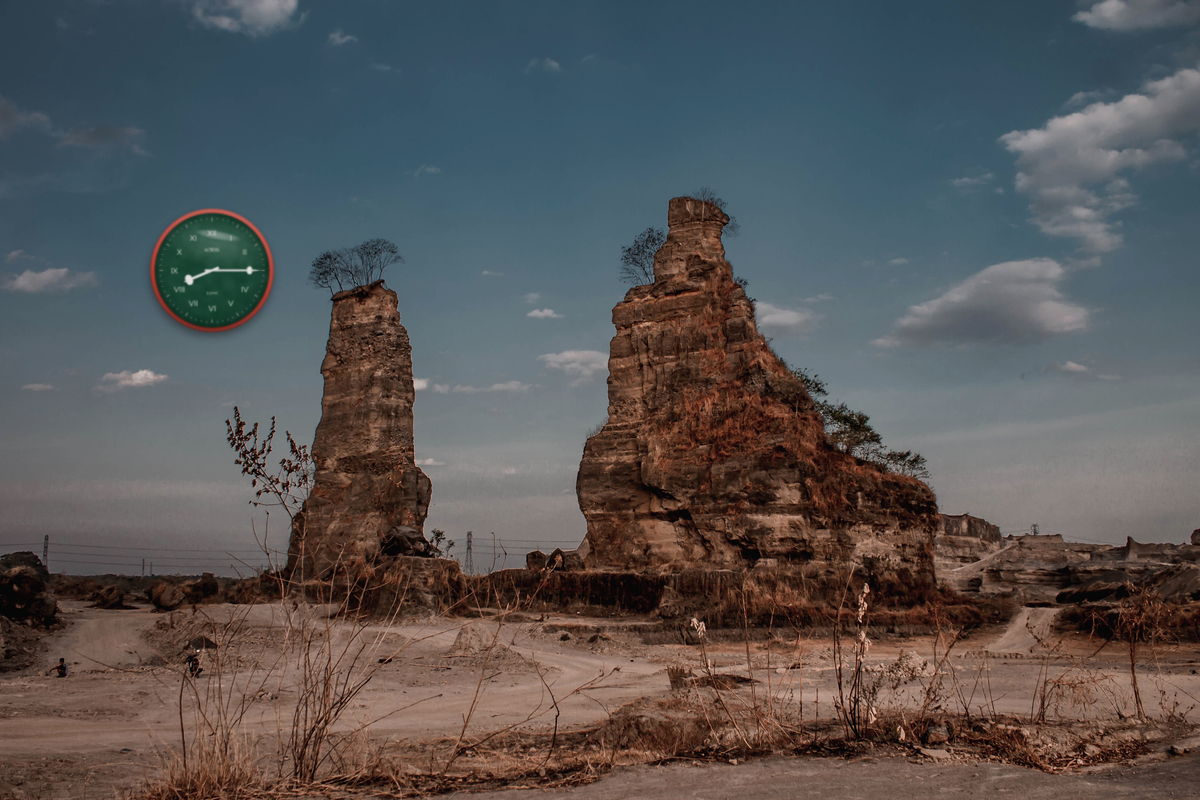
8.15
